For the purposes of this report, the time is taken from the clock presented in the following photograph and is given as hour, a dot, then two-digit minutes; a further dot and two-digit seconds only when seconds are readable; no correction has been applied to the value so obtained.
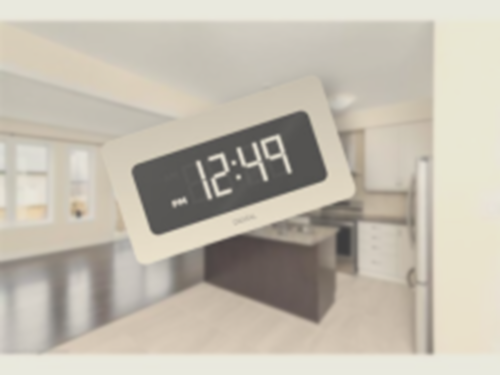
12.49
